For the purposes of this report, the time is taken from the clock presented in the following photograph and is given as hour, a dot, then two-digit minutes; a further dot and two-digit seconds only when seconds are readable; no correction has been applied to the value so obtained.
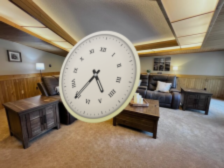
4.35
